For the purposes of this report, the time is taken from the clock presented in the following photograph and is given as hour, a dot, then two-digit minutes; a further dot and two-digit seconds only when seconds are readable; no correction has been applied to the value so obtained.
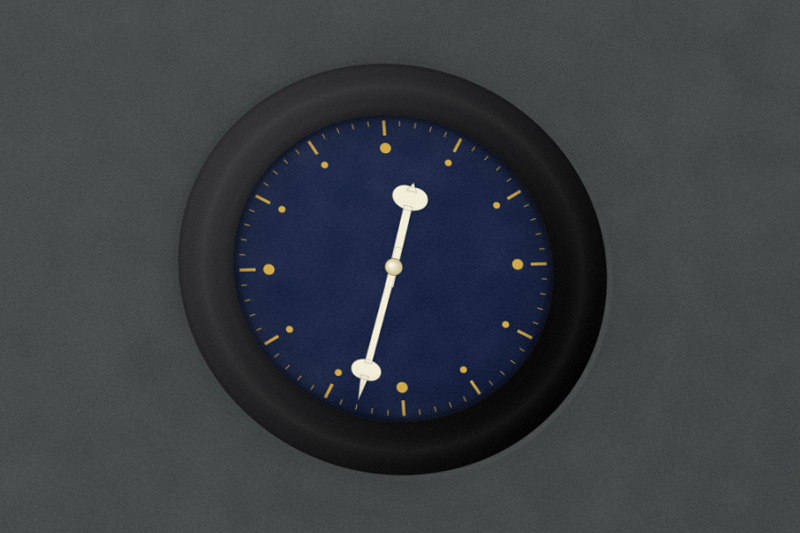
12.33
